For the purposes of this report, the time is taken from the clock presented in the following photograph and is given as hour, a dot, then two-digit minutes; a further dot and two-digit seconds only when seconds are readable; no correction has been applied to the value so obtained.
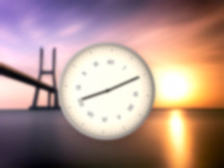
8.10
